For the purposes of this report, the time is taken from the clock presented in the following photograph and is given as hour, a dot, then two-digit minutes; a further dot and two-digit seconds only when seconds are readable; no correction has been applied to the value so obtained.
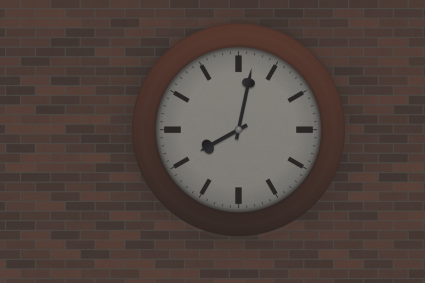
8.02
